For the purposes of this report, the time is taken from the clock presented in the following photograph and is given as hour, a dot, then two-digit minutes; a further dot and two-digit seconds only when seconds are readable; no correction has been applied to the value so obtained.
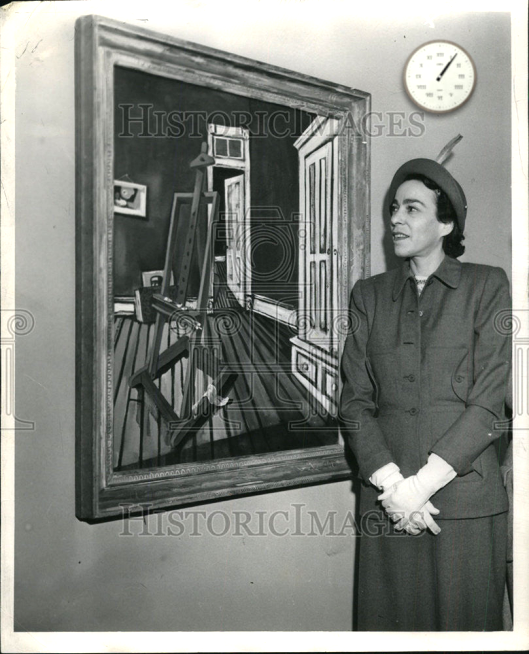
1.06
